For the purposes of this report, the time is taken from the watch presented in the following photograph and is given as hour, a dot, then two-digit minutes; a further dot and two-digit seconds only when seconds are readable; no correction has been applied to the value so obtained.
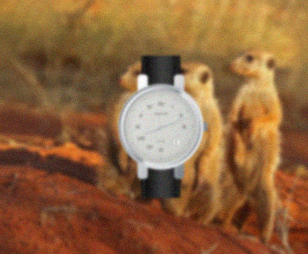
8.12
